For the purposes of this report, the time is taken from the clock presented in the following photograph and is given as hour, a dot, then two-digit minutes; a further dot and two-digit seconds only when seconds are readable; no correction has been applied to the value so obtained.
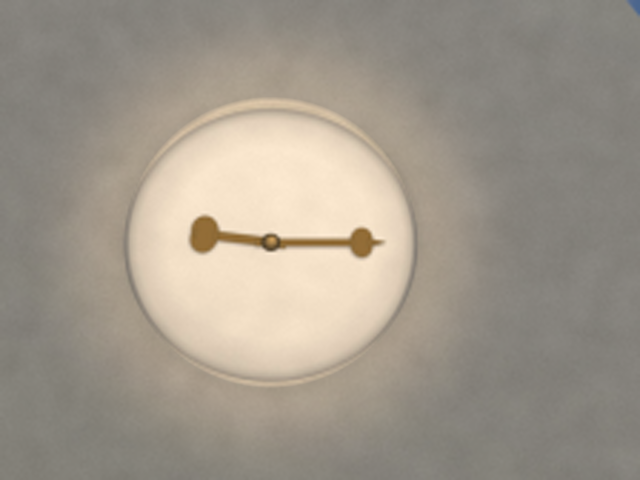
9.15
